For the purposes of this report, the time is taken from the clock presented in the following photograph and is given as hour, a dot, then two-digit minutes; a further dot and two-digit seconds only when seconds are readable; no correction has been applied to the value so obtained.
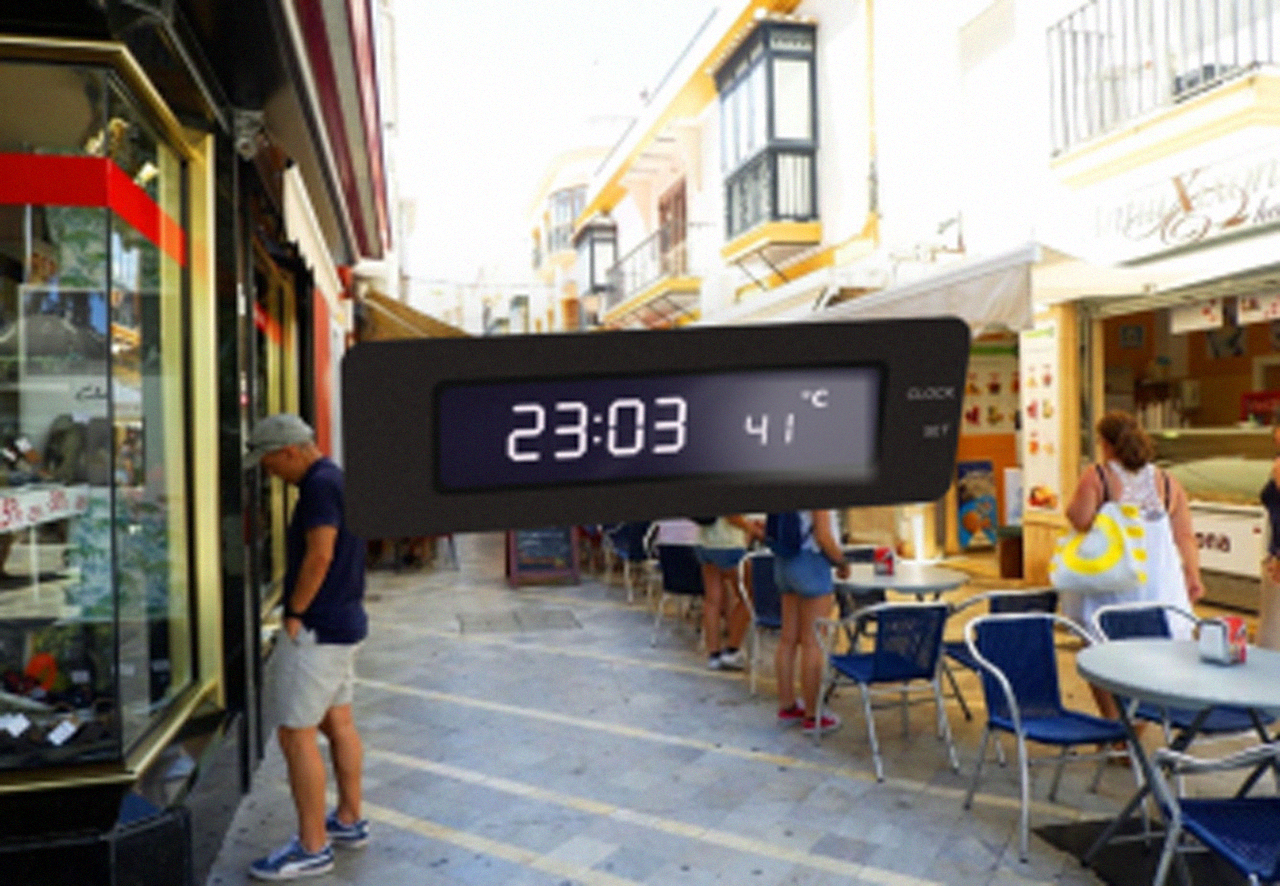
23.03
